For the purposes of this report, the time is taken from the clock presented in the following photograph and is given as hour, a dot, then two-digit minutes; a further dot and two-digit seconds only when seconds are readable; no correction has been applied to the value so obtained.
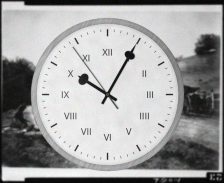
10.04.54
